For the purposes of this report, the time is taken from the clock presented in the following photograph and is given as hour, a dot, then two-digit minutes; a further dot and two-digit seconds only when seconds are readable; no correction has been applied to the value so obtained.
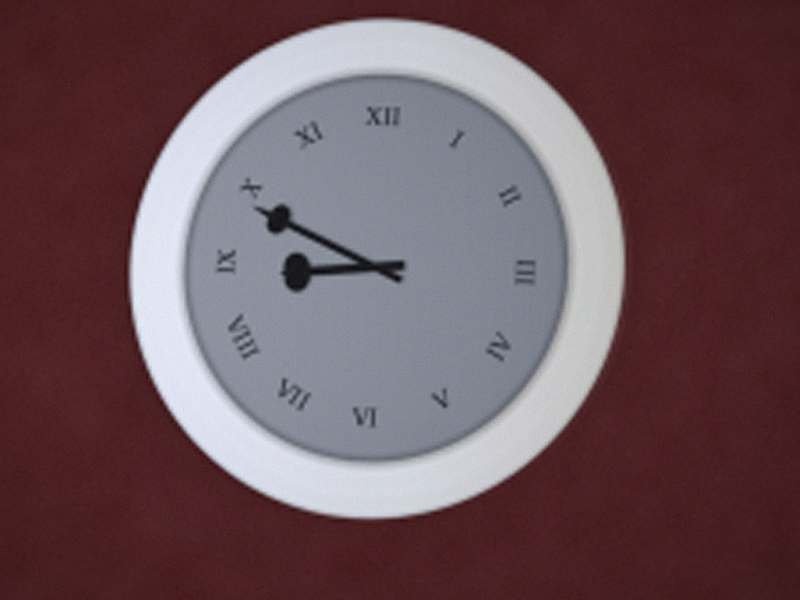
8.49
